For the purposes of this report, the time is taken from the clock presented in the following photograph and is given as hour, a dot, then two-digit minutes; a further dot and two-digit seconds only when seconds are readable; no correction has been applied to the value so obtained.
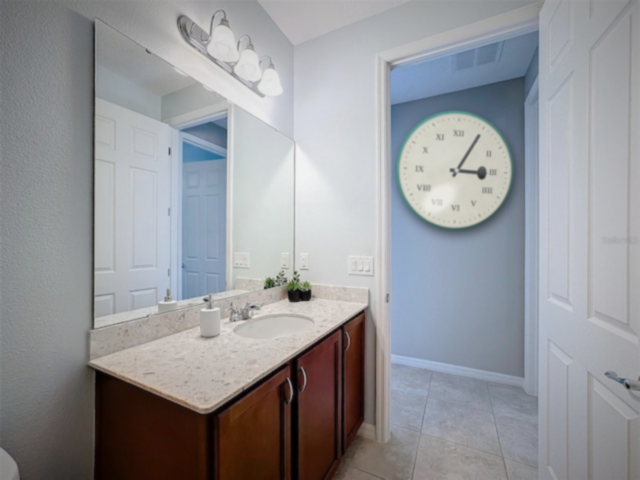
3.05
